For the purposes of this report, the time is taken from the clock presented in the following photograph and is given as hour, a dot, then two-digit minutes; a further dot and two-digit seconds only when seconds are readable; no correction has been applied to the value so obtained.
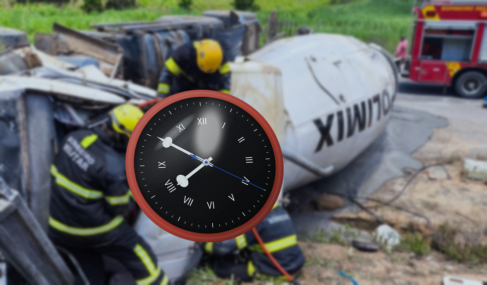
7.50.20
